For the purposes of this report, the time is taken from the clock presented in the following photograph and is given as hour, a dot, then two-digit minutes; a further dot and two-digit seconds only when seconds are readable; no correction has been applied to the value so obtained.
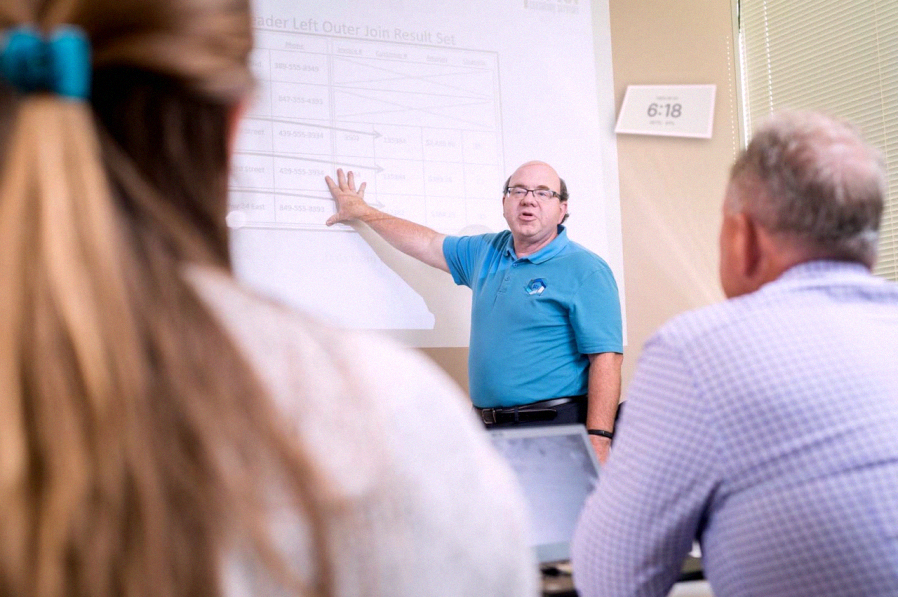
6.18
